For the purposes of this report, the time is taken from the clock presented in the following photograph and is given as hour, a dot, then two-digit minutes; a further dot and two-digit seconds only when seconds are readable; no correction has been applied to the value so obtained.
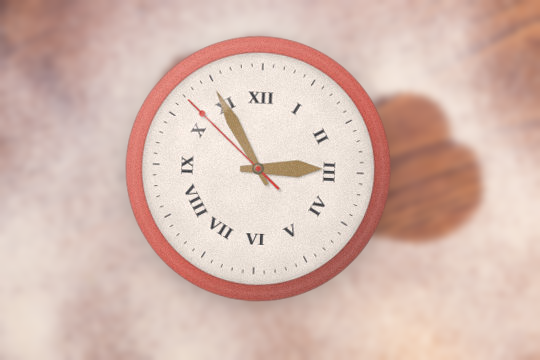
2.54.52
